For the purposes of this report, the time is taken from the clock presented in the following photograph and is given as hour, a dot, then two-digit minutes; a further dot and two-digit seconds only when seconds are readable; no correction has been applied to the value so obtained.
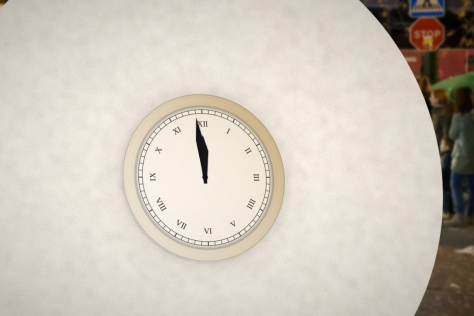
11.59
